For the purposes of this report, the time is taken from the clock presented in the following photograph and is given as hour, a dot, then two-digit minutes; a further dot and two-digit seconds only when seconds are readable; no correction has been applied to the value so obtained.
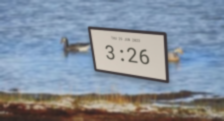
3.26
